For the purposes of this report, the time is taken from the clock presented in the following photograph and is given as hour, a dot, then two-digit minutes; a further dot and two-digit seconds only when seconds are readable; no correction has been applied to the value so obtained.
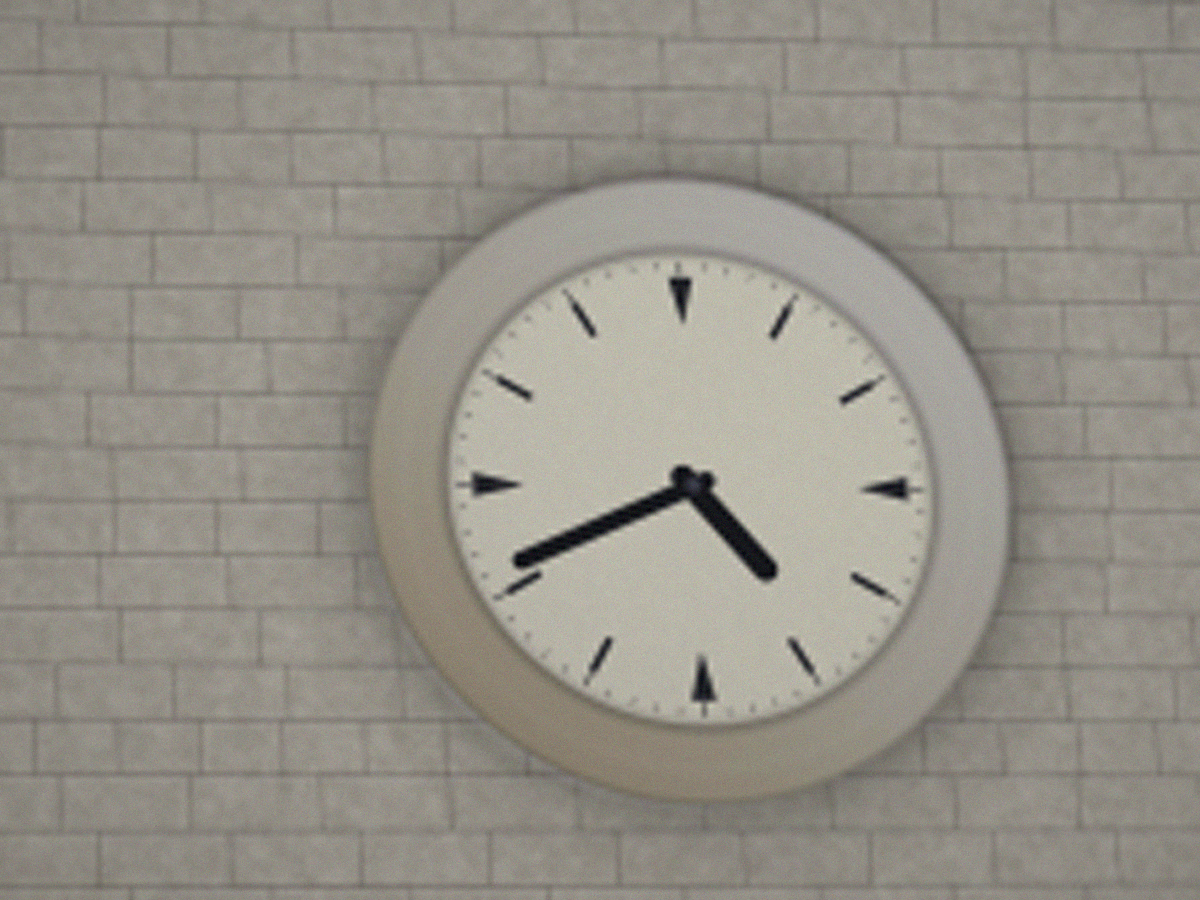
4.41
